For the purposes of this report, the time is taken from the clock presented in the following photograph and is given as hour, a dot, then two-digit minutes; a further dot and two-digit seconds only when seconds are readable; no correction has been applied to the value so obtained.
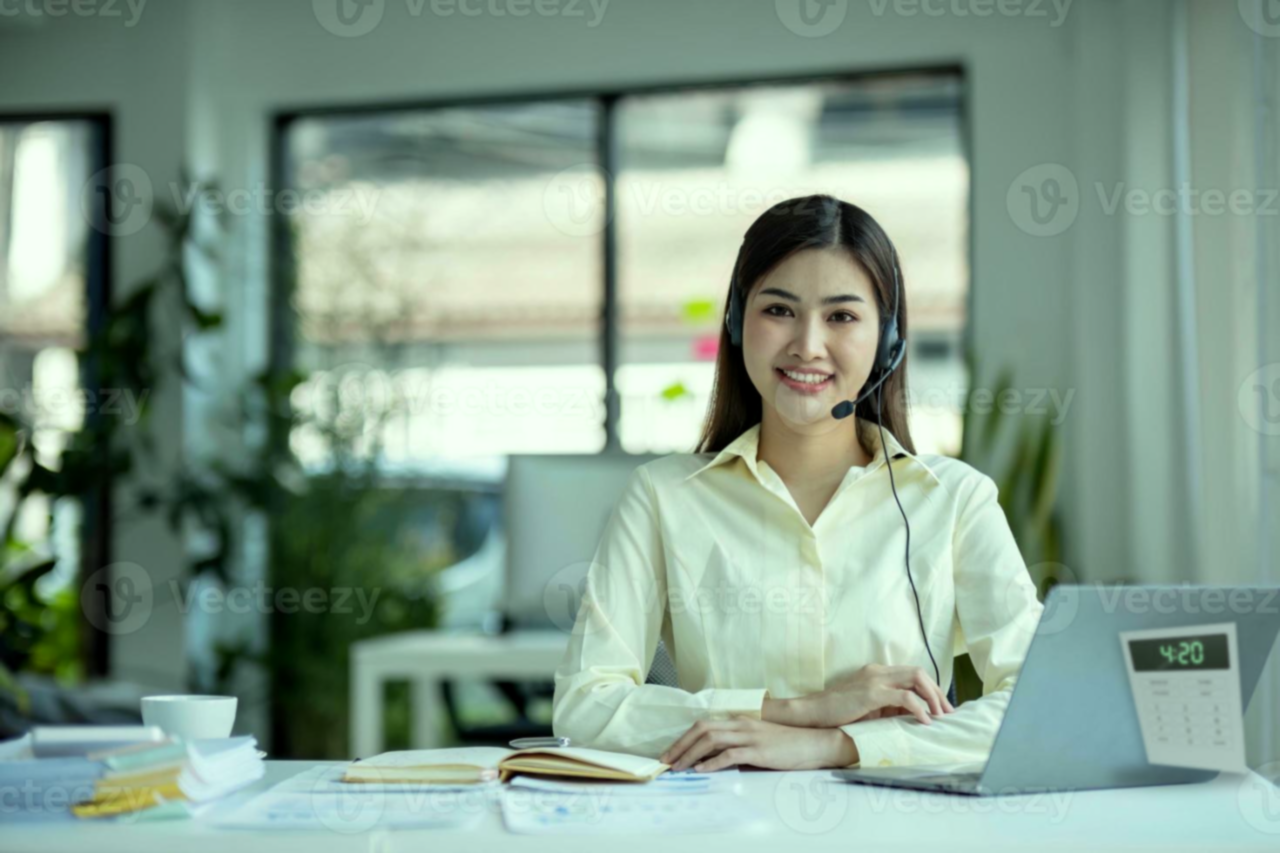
4.20
